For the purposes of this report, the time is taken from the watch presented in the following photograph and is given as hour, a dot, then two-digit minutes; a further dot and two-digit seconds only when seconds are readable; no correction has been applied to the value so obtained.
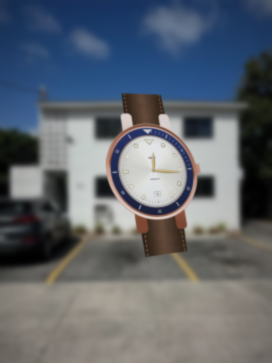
12.16
